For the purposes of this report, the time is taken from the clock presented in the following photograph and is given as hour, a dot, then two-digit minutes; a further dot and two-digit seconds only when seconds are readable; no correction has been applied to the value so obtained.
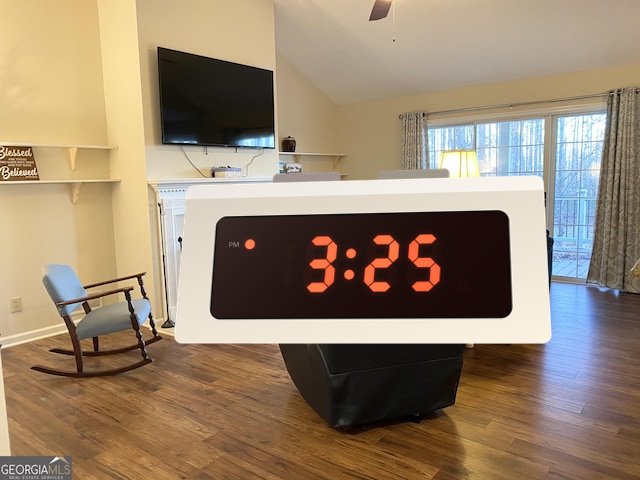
3.25
